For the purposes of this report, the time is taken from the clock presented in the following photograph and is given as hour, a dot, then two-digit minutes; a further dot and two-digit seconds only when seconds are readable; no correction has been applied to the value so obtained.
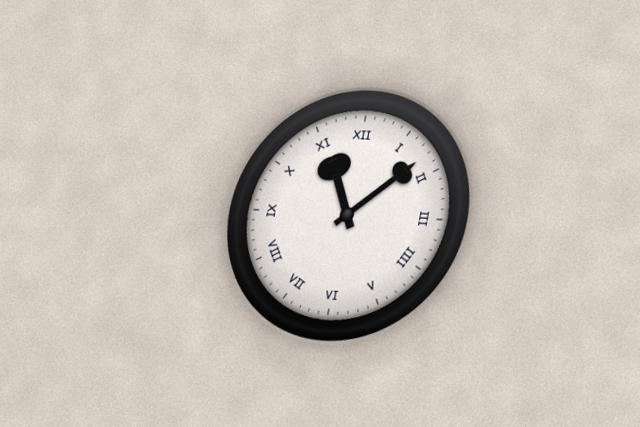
11.08
